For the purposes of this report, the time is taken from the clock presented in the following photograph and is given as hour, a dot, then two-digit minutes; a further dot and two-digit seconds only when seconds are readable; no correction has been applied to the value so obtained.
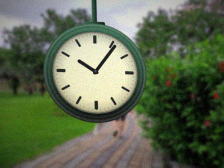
10.06
